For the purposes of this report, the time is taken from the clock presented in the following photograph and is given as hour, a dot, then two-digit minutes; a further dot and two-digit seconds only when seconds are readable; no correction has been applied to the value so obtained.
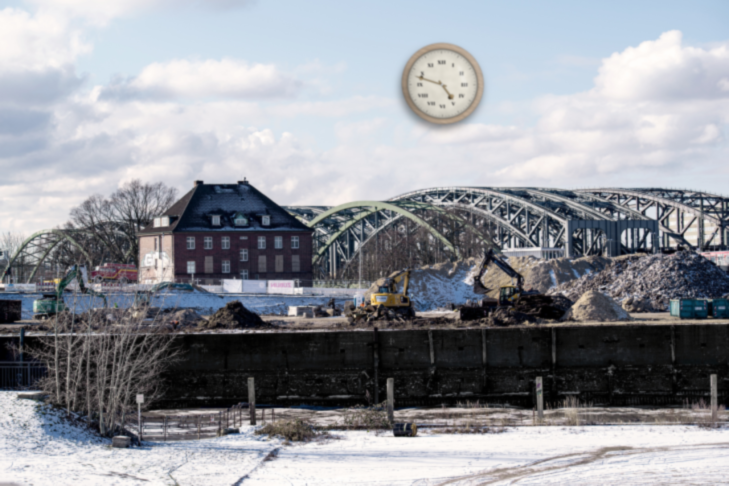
4.48
